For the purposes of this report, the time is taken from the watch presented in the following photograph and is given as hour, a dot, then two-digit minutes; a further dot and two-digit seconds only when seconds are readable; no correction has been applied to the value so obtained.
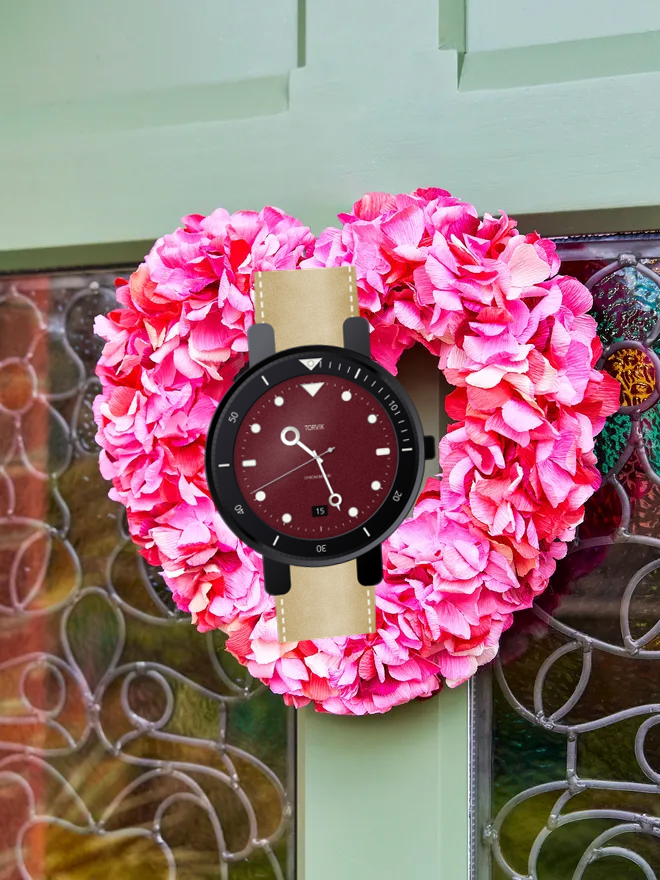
10.26.41
